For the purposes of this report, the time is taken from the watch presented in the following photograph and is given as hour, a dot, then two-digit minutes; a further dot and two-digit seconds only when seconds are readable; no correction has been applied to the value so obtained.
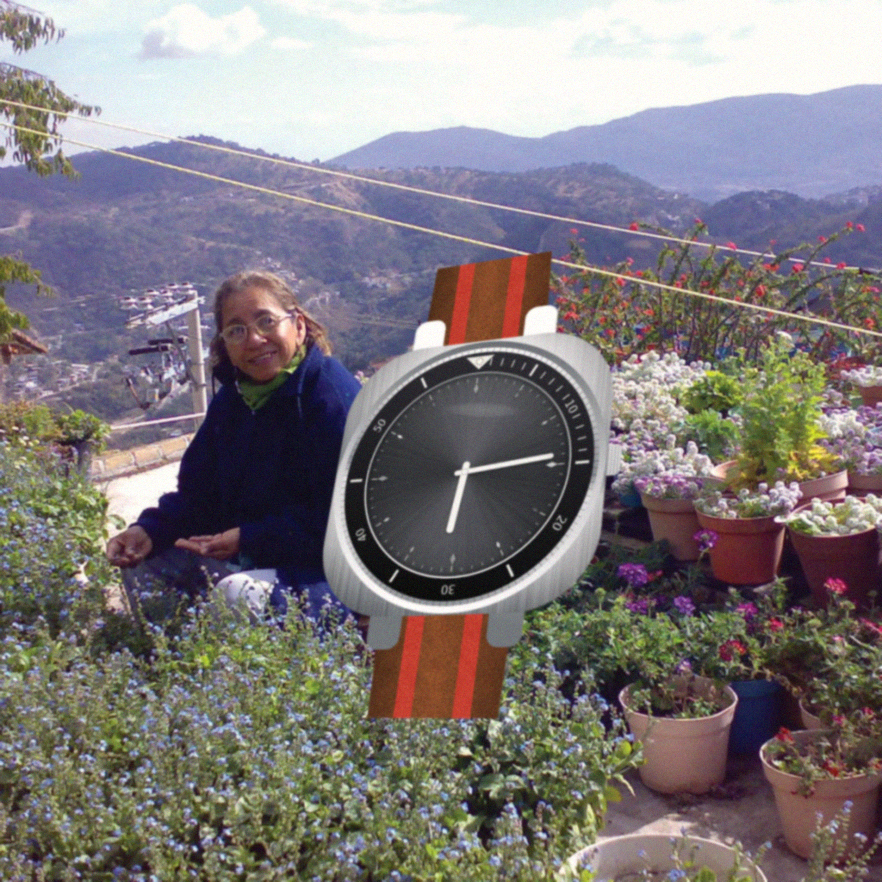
6.14
